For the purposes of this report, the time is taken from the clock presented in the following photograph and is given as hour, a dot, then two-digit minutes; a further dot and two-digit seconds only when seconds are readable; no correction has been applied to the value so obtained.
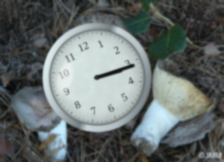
3.16
